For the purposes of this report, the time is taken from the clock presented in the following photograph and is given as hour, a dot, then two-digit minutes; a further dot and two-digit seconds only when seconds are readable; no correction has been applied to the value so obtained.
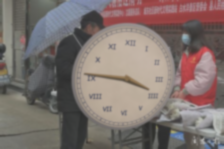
3.46
